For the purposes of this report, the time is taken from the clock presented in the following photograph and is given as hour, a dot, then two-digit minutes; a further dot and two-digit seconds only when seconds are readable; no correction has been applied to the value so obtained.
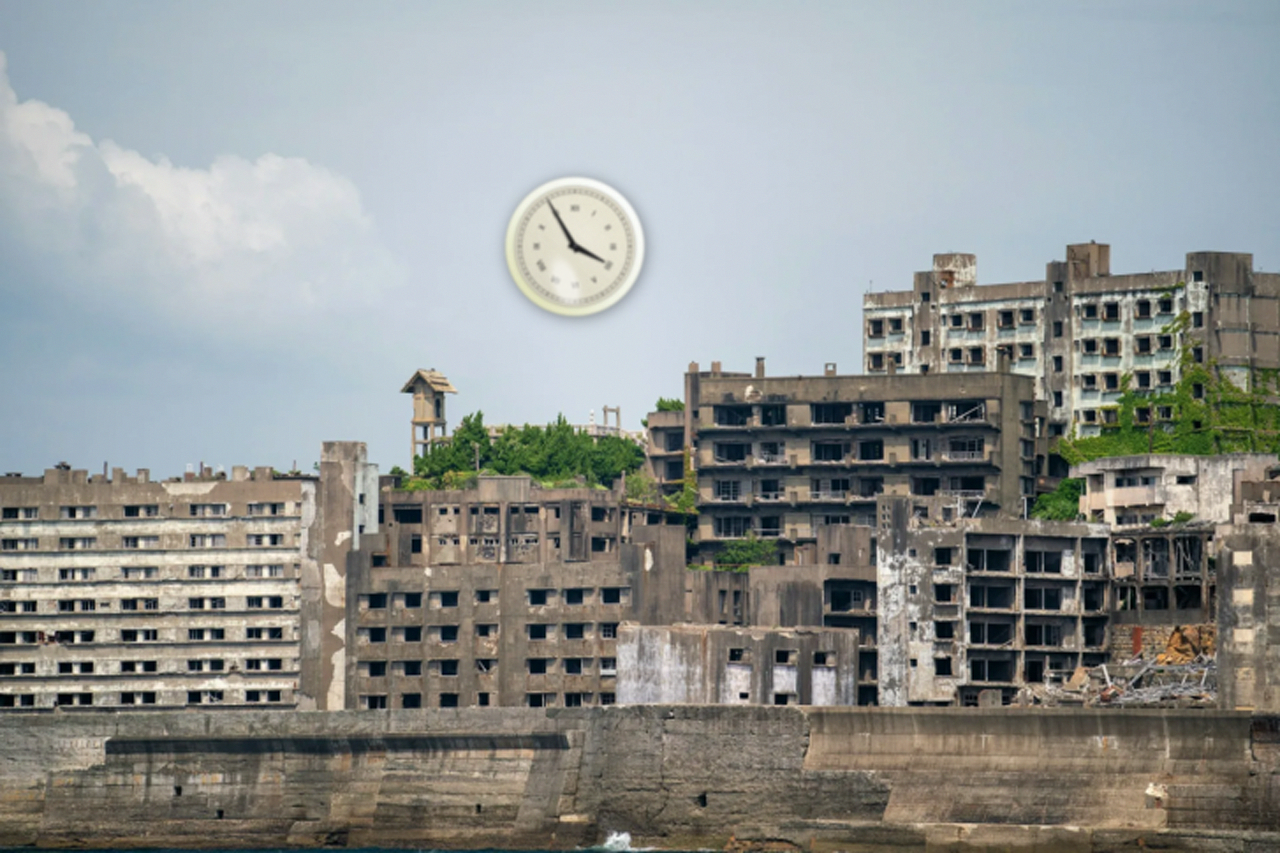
3.55
